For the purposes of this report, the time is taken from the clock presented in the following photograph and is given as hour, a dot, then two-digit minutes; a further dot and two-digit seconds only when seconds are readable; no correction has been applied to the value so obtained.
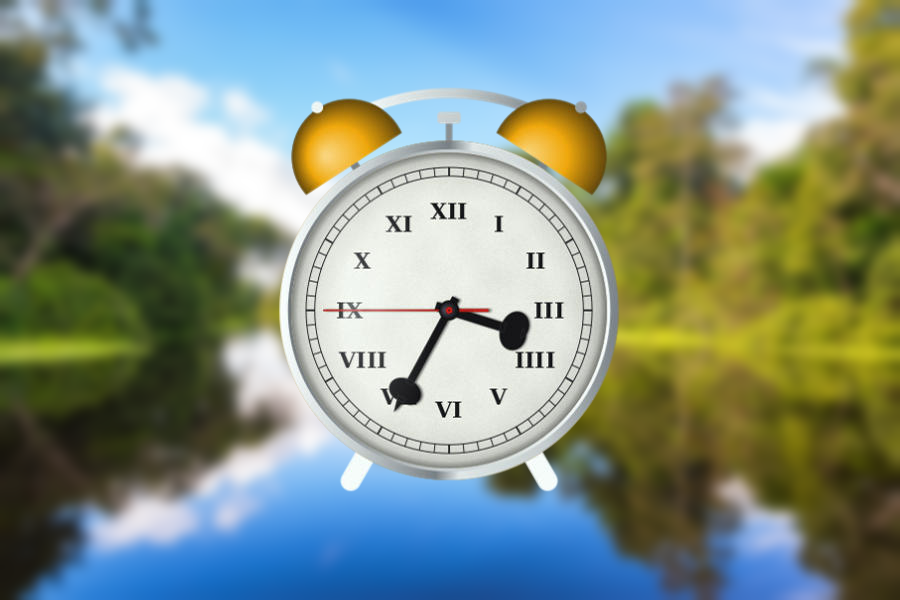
3.34.45
